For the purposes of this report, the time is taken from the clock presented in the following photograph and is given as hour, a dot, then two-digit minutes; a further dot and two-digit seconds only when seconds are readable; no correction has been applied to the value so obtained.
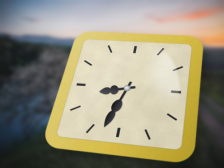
8.33
